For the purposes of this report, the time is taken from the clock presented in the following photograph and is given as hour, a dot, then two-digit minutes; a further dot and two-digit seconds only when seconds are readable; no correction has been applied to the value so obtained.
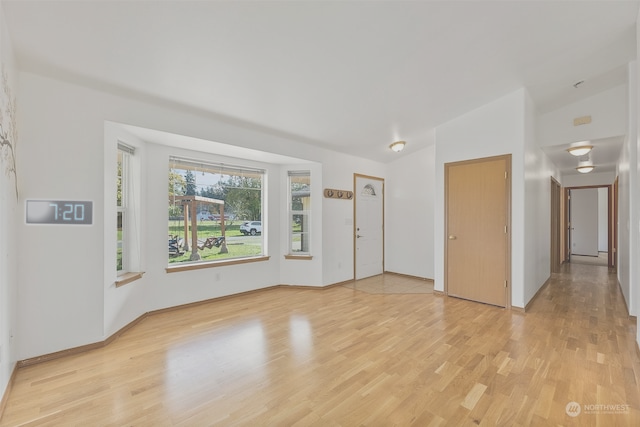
7.20
